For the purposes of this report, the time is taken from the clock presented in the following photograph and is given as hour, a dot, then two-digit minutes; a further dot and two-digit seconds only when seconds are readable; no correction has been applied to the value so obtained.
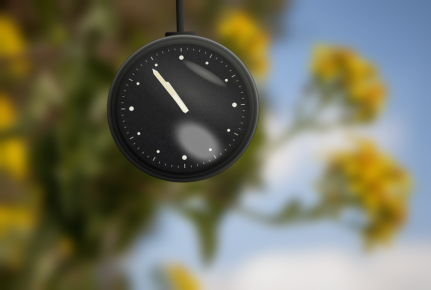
10.54
